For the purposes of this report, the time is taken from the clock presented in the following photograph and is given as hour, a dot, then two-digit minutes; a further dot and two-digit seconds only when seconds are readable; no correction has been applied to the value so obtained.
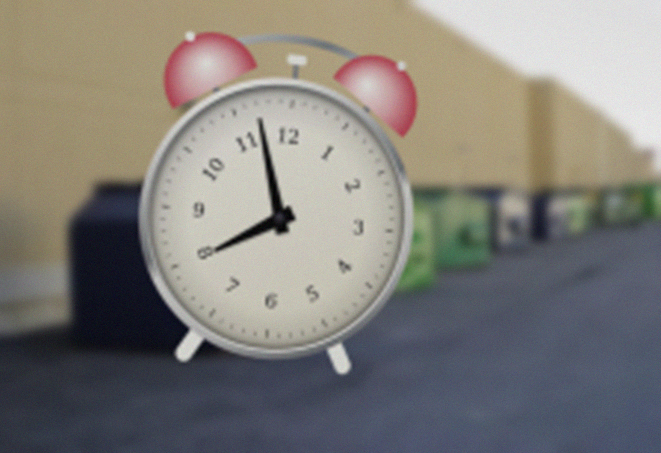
7.57
